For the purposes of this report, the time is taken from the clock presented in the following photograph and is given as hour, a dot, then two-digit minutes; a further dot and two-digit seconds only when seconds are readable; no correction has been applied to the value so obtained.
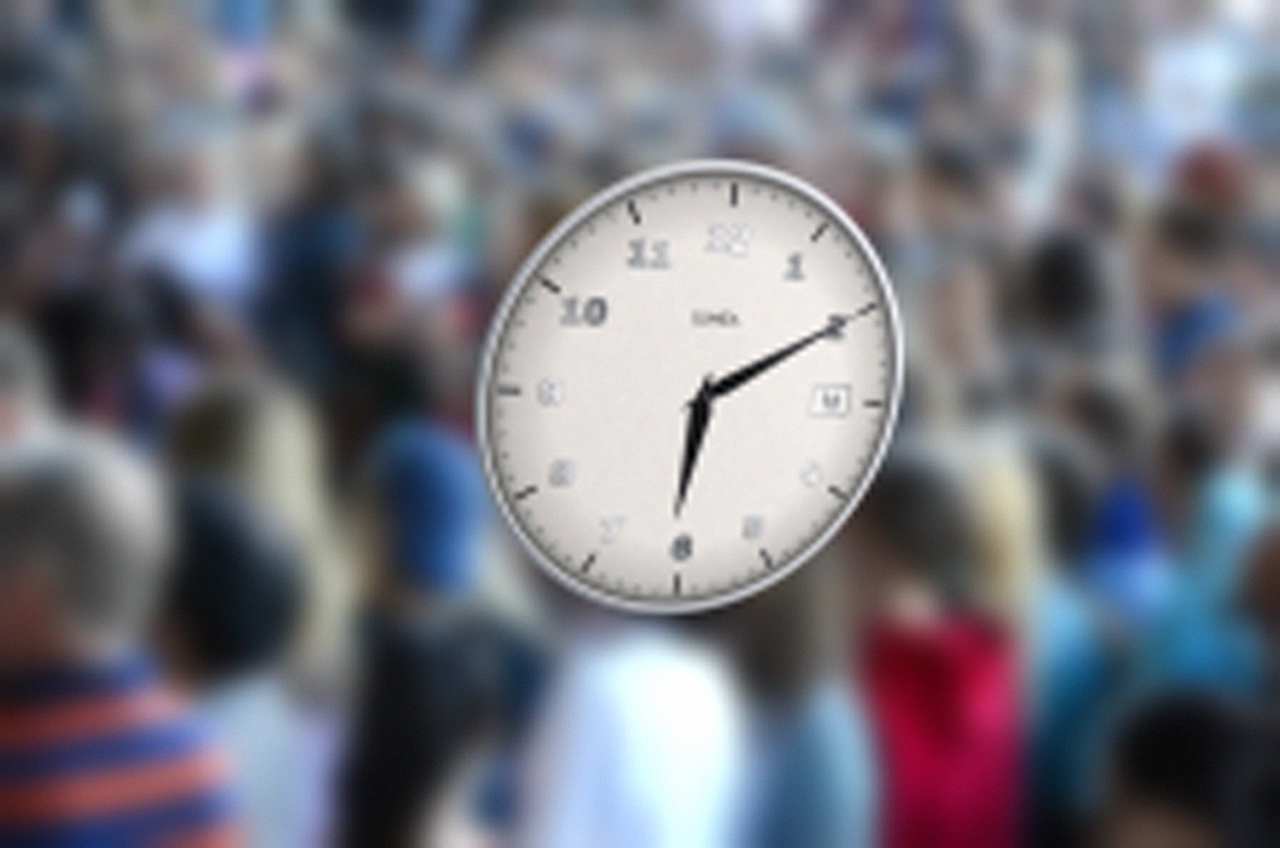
6.10
